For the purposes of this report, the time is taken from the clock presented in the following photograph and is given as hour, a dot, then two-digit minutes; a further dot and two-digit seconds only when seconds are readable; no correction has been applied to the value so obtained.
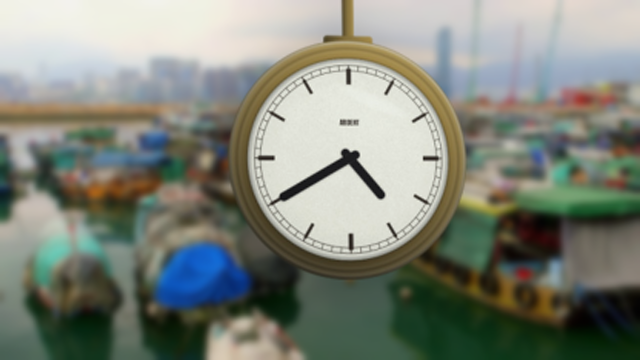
4.40
